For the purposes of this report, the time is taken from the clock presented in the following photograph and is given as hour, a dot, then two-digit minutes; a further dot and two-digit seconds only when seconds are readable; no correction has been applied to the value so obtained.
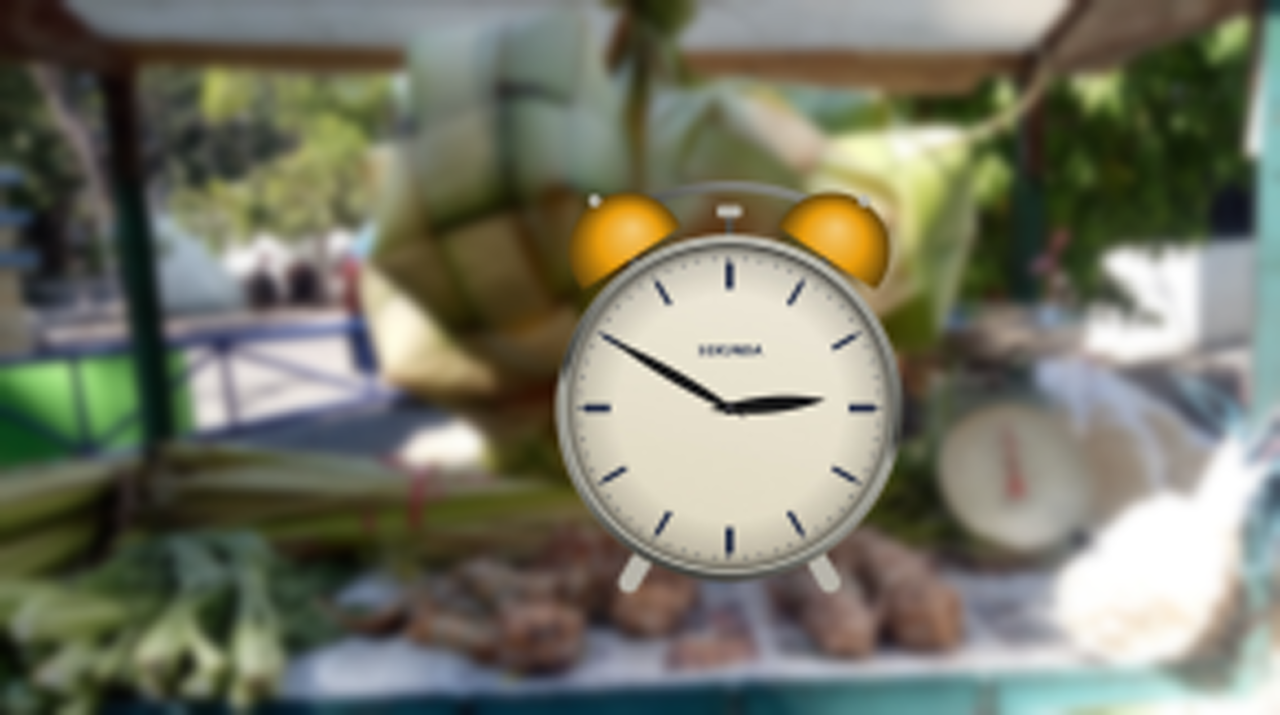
2.50
